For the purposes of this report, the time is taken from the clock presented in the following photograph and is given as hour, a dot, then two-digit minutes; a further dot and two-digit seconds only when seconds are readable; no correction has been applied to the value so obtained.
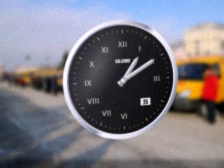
1.10
